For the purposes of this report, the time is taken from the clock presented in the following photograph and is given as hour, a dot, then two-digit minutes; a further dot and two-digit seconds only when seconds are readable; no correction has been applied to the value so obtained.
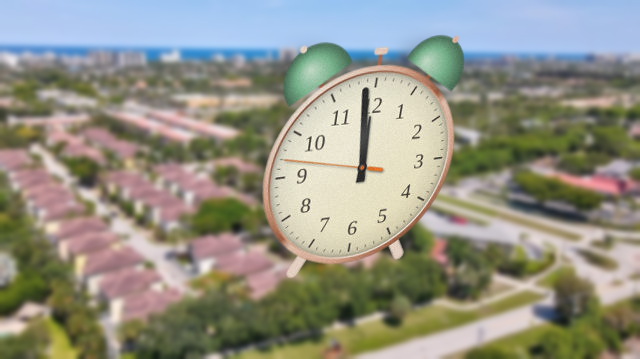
11.58.47
